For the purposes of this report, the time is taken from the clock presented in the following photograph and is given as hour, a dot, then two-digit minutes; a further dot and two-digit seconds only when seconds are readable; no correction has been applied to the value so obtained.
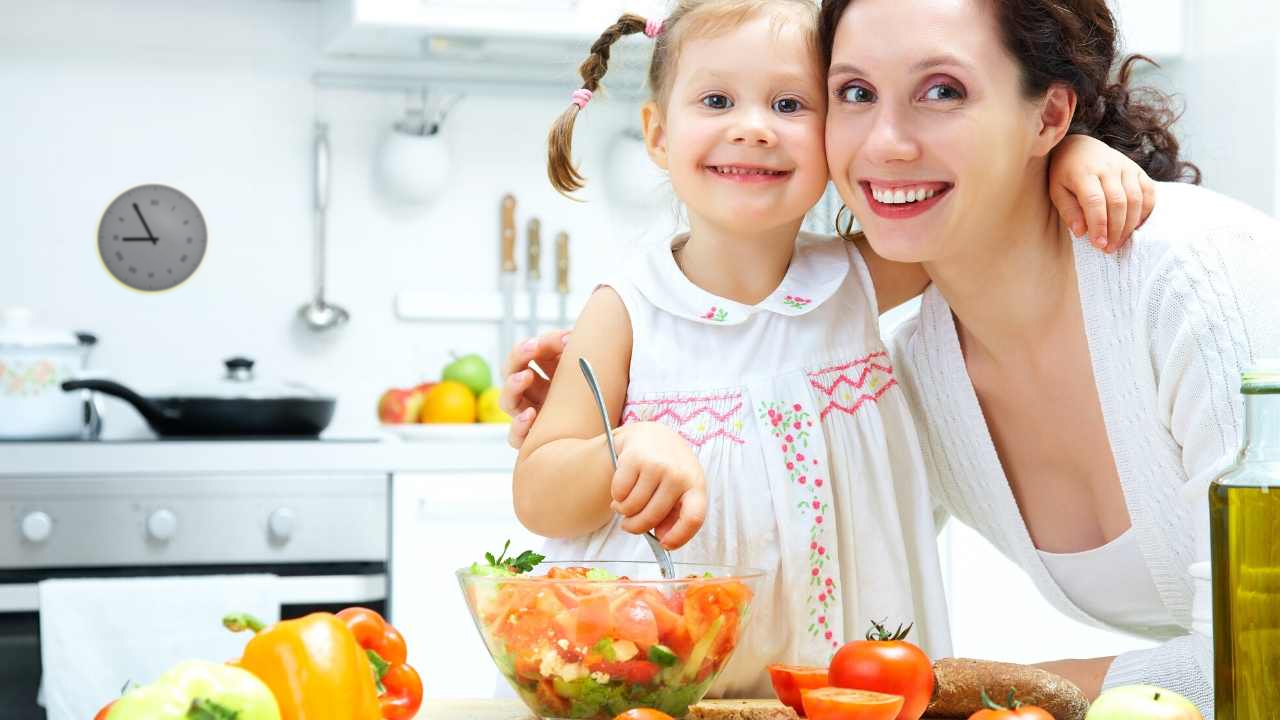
8.55
